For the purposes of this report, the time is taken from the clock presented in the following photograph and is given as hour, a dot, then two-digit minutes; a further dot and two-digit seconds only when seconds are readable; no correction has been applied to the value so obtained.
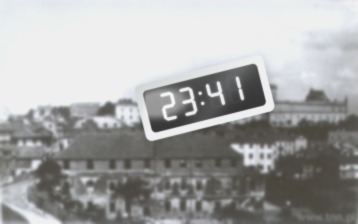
23.41
